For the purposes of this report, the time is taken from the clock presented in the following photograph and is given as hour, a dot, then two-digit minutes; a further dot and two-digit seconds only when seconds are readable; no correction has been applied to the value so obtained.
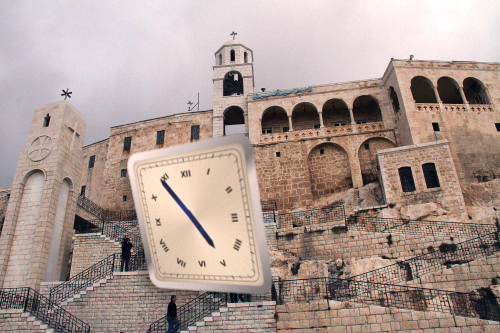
4.54
